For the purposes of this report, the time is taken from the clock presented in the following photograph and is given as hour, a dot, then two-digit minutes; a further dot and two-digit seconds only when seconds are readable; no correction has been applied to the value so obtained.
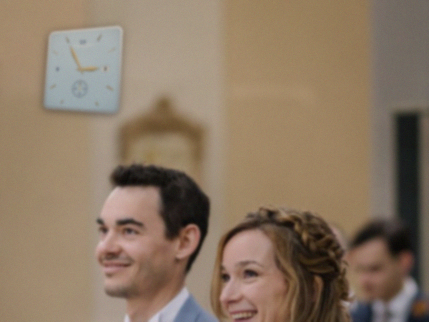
2.55
